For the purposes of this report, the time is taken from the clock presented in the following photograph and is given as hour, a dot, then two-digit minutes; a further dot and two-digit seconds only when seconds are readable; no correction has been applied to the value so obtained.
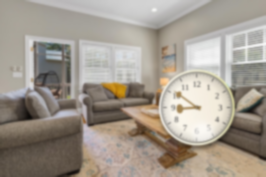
8.51
